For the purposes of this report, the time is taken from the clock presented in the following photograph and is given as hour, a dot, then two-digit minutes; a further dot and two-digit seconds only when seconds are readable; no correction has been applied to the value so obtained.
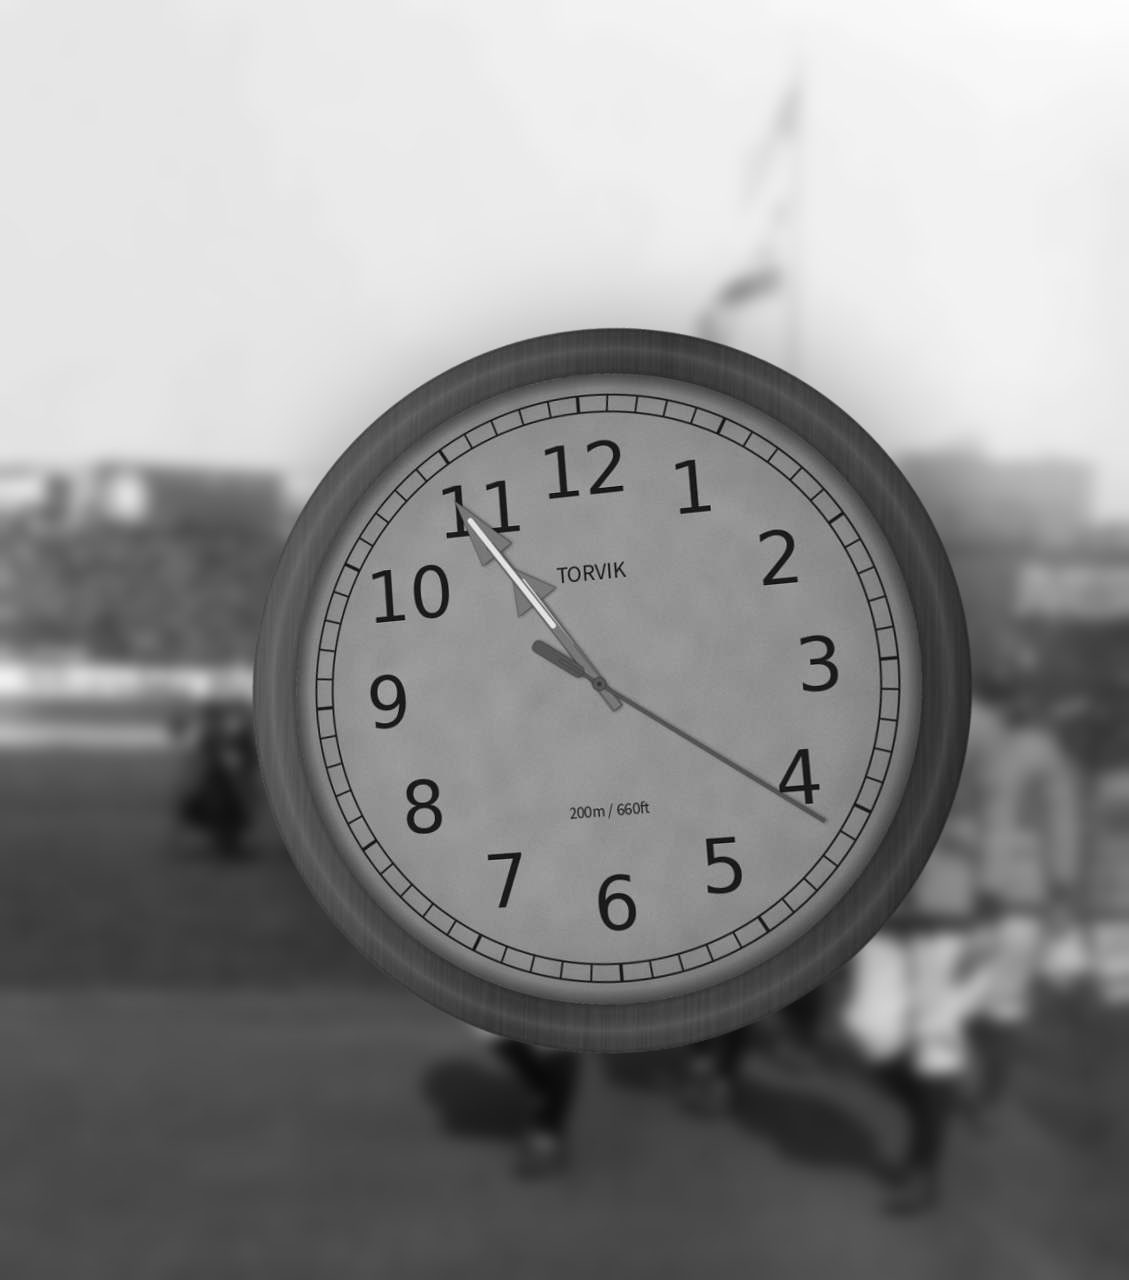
10.54.21
